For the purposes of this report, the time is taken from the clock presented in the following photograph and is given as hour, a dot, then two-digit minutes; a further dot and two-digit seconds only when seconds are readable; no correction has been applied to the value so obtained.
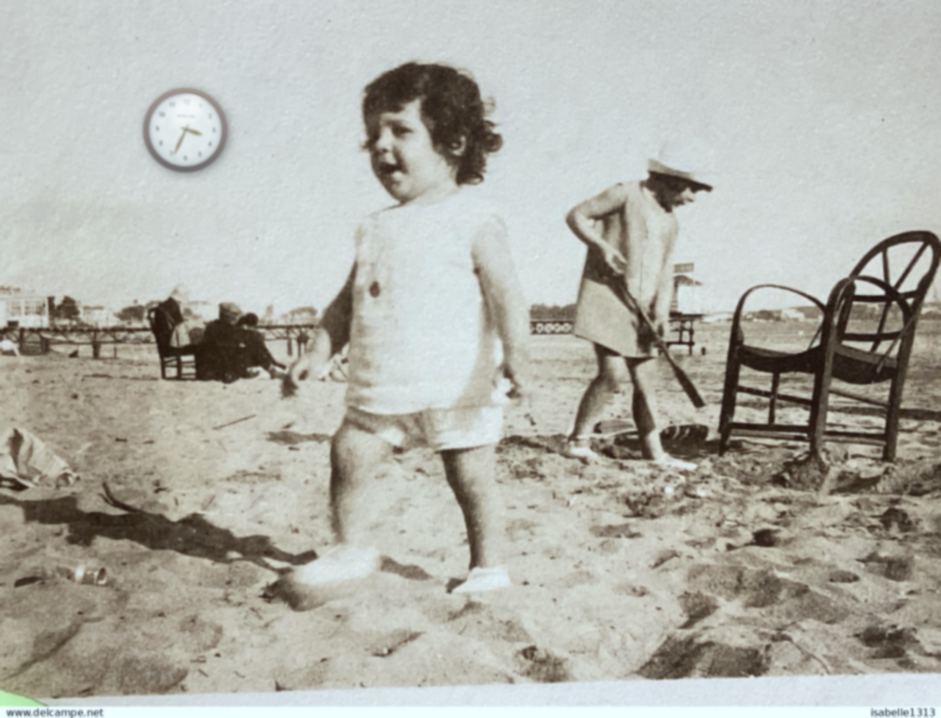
3.34
